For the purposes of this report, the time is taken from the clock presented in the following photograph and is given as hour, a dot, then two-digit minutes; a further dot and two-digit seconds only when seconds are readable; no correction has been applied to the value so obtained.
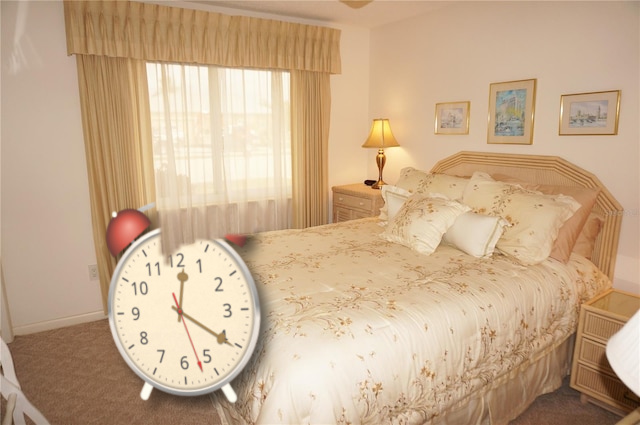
12.20.27
